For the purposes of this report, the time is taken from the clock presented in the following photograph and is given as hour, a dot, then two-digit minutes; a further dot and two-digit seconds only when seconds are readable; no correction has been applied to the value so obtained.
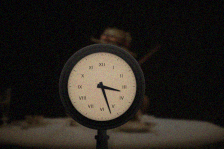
3.27
